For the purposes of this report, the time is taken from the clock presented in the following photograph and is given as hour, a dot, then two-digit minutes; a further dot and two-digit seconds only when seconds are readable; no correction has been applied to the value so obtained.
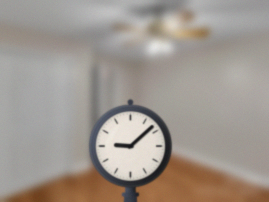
9.08
